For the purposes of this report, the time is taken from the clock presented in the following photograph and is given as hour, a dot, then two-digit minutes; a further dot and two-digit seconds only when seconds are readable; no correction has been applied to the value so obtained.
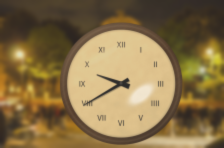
9.40
